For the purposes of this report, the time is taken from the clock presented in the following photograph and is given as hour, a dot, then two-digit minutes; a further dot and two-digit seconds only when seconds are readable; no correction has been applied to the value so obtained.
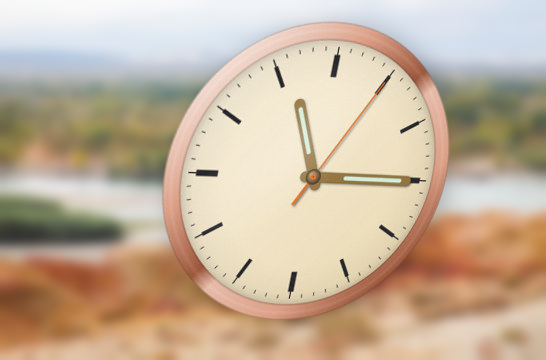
11.15.05
